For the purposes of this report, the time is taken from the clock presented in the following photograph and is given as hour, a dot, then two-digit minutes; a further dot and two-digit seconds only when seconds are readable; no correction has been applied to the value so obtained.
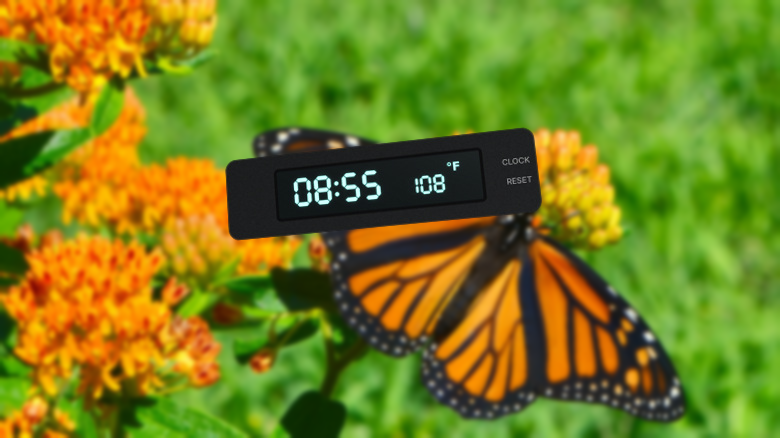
8.55
